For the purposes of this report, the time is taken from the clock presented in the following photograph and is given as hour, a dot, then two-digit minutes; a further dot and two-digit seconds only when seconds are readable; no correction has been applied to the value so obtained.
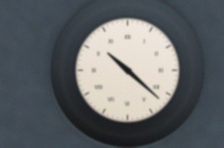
10.22
